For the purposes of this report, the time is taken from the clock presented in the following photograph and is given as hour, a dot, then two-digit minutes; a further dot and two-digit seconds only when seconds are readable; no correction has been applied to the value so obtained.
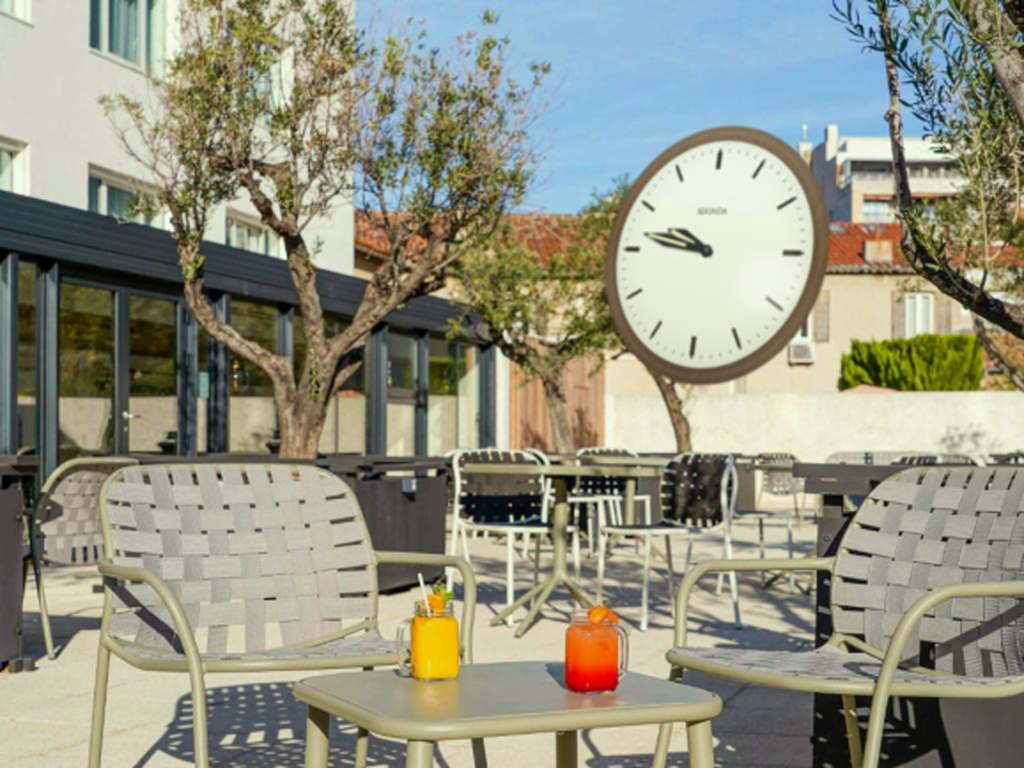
9.47
